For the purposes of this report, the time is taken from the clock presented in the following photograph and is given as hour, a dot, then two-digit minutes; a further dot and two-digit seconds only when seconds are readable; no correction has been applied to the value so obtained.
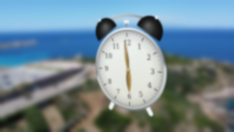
5.59
